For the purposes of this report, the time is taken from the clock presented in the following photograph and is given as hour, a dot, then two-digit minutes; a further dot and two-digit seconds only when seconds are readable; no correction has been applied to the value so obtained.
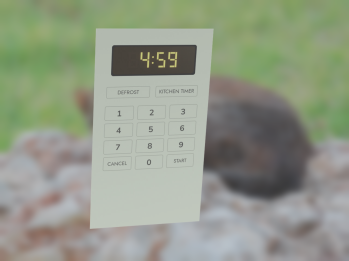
4.59
